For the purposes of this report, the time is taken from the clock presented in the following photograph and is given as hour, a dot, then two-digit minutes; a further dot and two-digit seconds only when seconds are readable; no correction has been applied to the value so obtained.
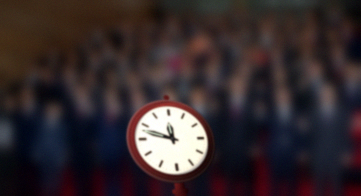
11.48
